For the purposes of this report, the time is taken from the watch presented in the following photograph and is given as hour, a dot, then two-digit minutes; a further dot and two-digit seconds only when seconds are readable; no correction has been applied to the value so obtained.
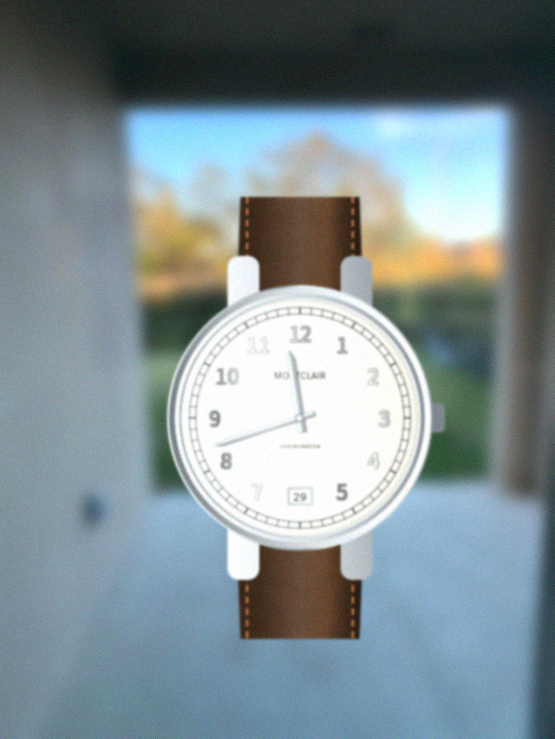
11.42
